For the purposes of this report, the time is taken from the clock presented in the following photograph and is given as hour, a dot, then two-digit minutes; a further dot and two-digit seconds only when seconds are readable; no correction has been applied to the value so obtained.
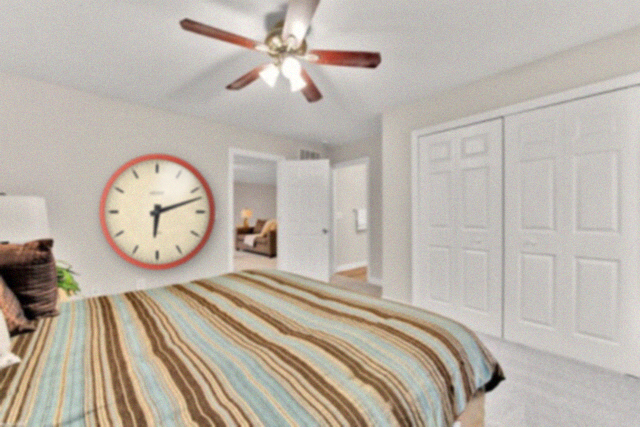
6.12
